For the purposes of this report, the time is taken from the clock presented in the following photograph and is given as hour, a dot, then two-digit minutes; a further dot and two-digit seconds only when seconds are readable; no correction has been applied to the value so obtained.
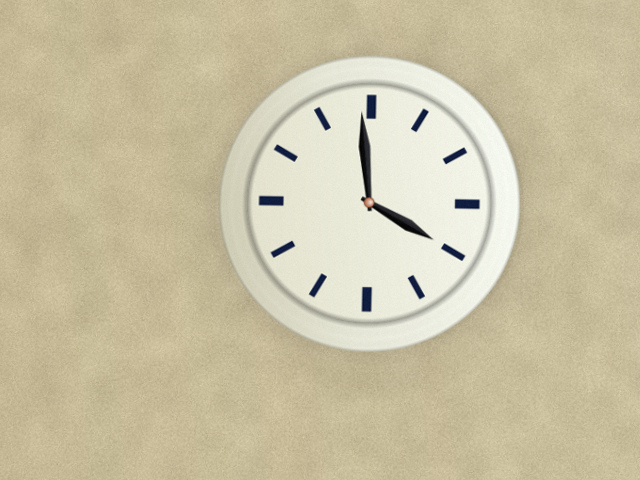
3.59
